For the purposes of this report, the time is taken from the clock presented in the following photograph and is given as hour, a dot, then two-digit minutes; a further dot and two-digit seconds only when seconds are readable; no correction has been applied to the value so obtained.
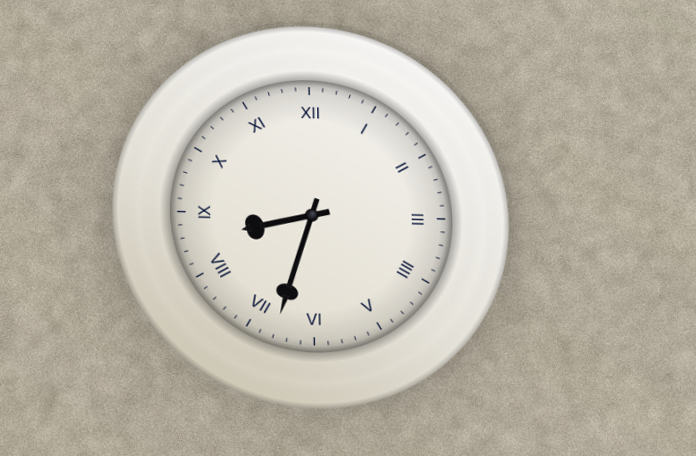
8.33
